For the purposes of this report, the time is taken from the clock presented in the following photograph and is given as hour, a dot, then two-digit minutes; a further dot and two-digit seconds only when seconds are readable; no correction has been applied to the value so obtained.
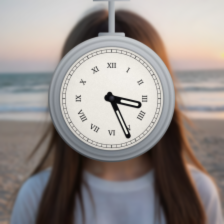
3.26
